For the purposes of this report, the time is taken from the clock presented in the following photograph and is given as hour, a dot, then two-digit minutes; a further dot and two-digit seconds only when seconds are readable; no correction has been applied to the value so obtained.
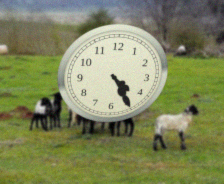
4.25
